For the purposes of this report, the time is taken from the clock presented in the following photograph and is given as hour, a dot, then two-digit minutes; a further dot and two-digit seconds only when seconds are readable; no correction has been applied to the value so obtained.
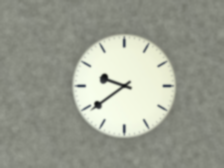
9.39
